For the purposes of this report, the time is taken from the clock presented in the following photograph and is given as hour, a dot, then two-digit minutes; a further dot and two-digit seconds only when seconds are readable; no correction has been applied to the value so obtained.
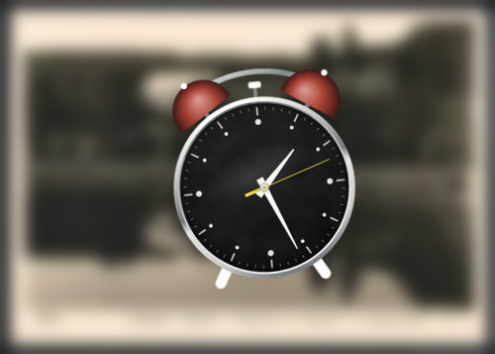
1.26.12
